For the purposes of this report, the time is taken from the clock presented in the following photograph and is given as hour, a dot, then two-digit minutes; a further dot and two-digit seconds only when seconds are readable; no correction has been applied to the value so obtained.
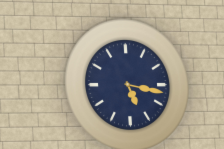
5.17
